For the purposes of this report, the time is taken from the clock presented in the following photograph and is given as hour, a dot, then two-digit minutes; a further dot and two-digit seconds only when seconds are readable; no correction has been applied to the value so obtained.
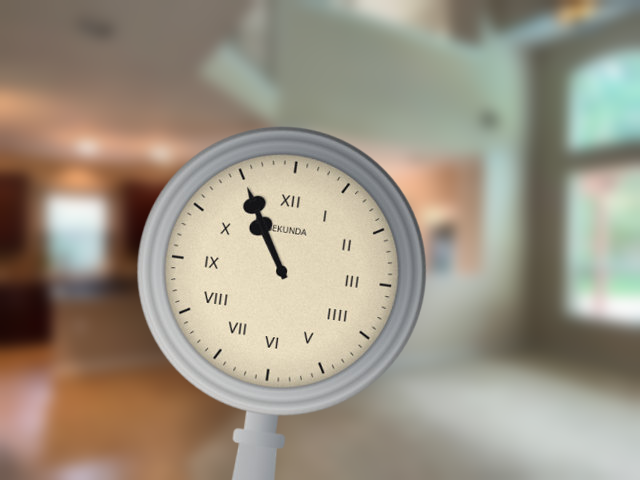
10.55
